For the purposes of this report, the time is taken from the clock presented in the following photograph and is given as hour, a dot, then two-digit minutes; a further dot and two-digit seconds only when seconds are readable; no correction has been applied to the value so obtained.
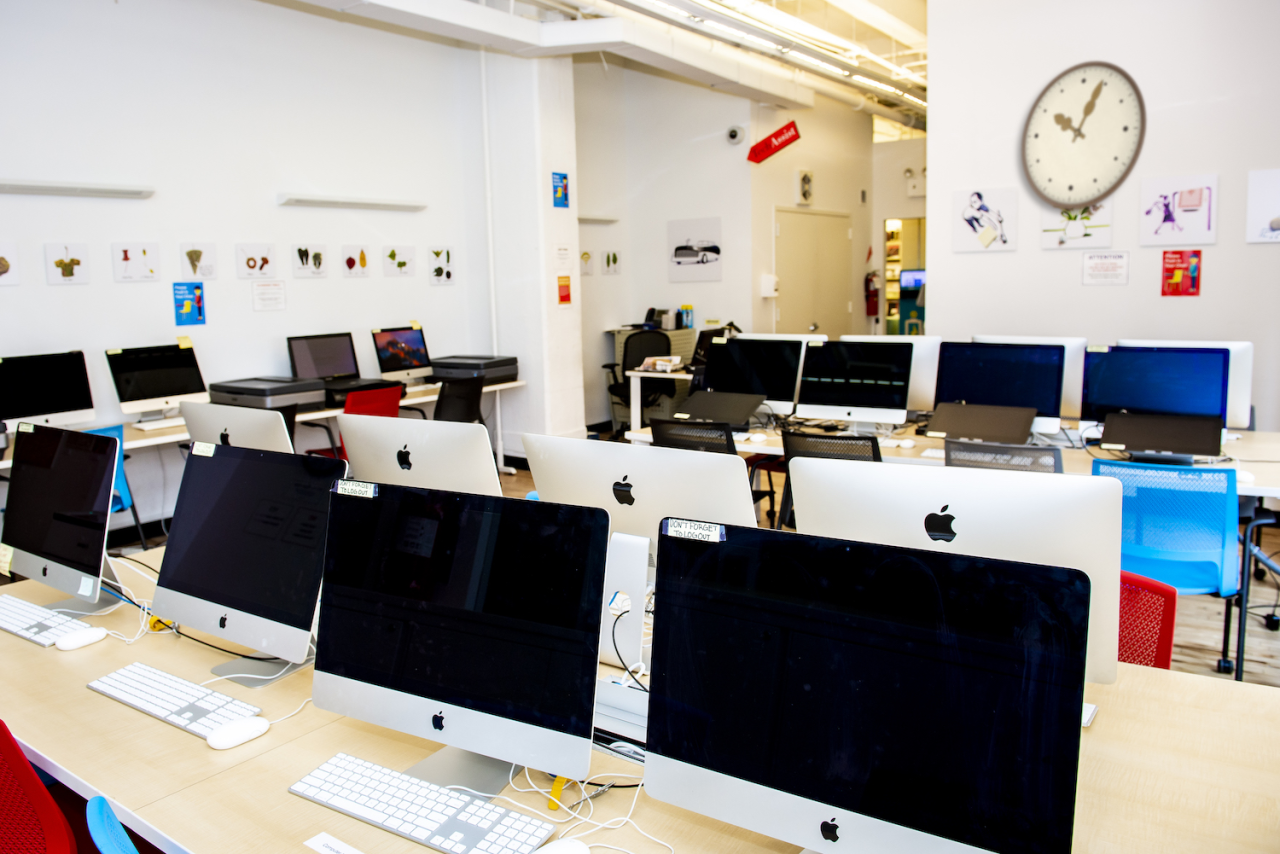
10.04
